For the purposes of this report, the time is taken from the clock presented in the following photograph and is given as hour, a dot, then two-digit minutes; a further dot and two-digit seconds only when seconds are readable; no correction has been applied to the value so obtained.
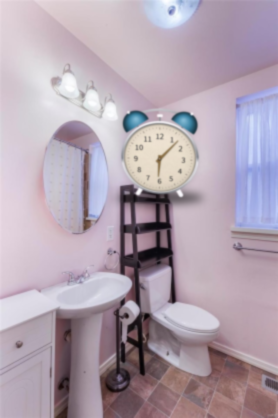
6.07
